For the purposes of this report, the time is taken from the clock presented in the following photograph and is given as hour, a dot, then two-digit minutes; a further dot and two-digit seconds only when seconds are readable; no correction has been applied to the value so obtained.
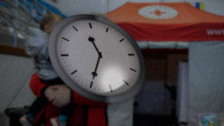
11.35
